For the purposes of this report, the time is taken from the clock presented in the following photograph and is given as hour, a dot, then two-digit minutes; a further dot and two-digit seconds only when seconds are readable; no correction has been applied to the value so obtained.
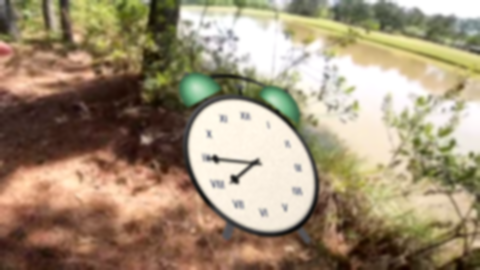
7.45
